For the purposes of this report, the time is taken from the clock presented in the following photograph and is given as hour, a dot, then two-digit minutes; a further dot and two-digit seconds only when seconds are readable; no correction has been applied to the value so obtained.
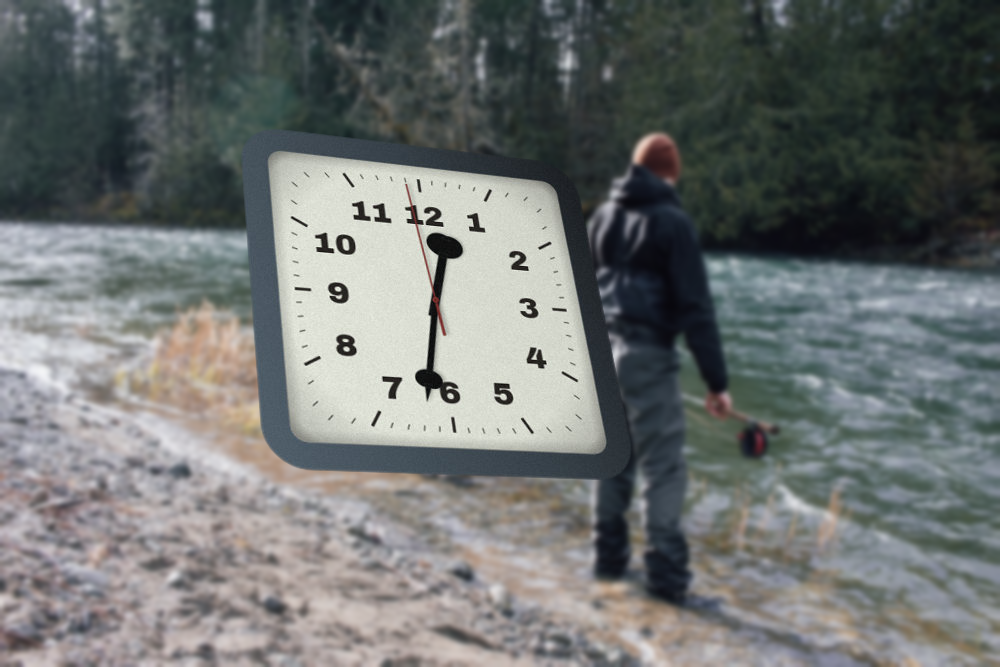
12.31.59
